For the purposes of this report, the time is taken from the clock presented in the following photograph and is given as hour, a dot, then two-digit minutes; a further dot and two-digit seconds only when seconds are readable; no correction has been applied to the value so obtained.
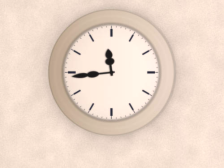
11.44
